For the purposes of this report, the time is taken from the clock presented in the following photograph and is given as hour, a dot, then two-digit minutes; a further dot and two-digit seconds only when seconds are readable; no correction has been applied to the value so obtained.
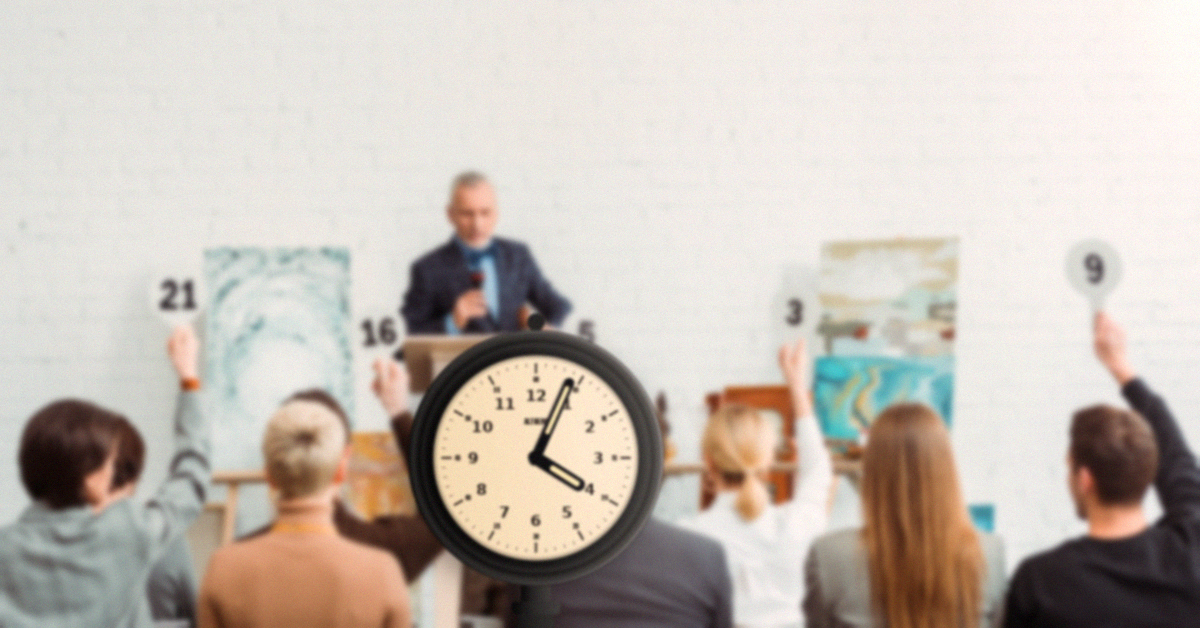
4.04
